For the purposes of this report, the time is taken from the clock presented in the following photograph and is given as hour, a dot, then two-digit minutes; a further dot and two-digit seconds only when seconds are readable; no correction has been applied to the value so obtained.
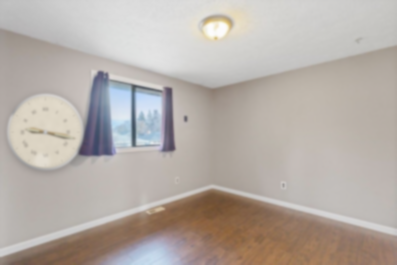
9.17
